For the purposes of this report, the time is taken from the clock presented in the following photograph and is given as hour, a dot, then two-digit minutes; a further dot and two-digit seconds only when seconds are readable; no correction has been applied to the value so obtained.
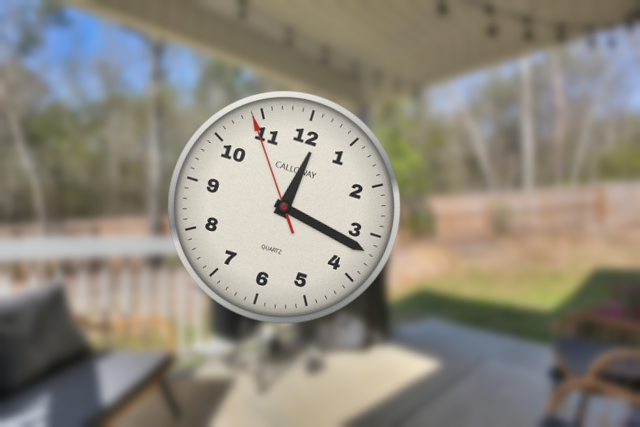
12.16.54
